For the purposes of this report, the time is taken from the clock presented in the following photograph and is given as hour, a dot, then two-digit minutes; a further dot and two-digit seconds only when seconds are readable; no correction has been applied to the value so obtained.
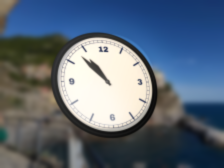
10.53
